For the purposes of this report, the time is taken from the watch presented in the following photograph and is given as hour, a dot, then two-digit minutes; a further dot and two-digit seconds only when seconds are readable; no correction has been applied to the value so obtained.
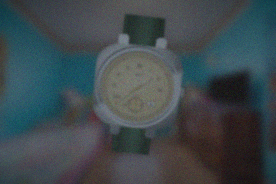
1.38
